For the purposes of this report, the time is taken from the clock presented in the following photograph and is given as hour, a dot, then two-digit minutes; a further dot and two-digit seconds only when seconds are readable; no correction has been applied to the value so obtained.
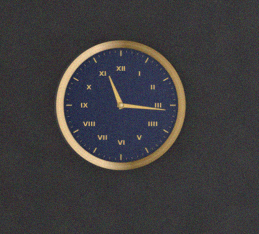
11.16
